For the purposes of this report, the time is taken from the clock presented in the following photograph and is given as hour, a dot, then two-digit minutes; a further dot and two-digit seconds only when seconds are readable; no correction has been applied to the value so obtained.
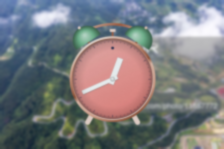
12.41
